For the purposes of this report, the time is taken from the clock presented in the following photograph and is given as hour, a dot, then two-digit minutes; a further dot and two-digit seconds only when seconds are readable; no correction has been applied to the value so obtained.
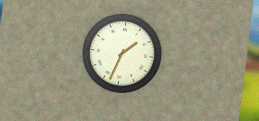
1.33
